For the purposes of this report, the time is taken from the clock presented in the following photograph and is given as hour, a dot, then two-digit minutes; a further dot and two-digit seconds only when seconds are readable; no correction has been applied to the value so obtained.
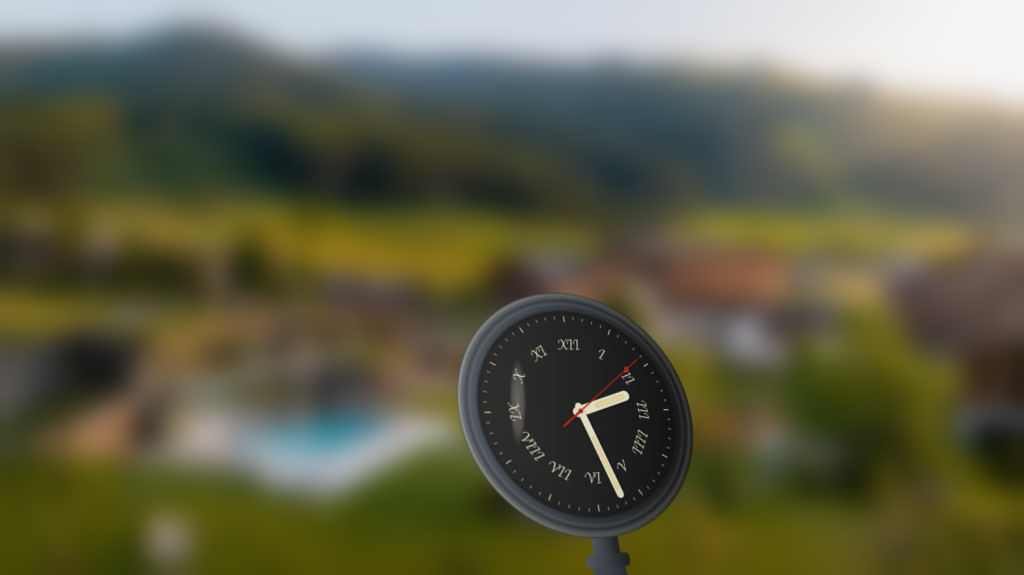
2.27.09
